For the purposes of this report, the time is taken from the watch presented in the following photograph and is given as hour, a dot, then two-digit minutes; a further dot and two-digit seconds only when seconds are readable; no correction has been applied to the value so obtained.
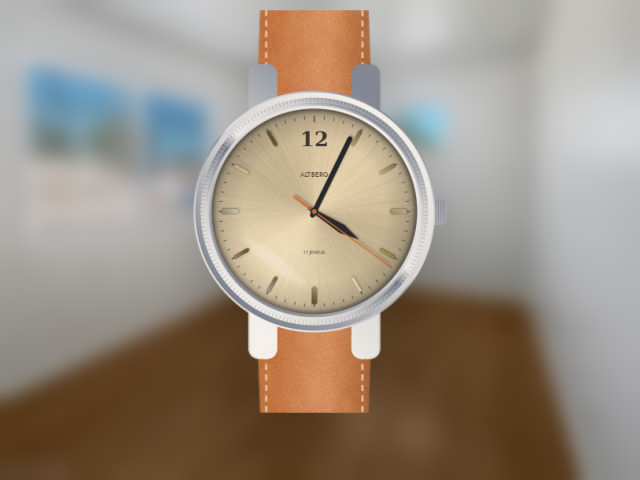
4.04.21
